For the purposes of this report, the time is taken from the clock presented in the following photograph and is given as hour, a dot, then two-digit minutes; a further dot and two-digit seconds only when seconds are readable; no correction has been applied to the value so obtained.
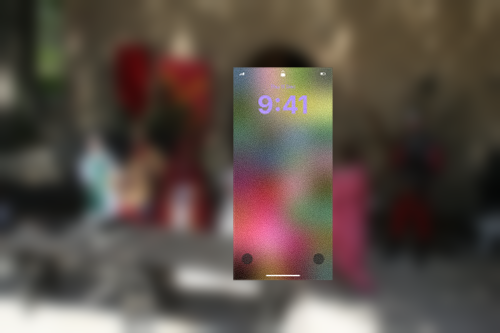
9.41
